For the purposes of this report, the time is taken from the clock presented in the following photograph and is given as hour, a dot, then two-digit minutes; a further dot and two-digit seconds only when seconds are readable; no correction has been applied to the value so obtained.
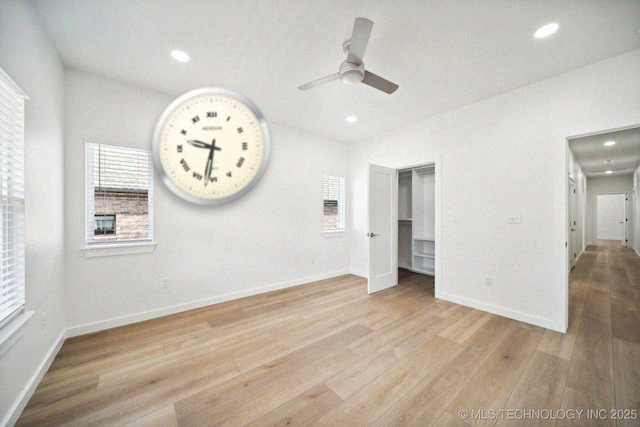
9.32
